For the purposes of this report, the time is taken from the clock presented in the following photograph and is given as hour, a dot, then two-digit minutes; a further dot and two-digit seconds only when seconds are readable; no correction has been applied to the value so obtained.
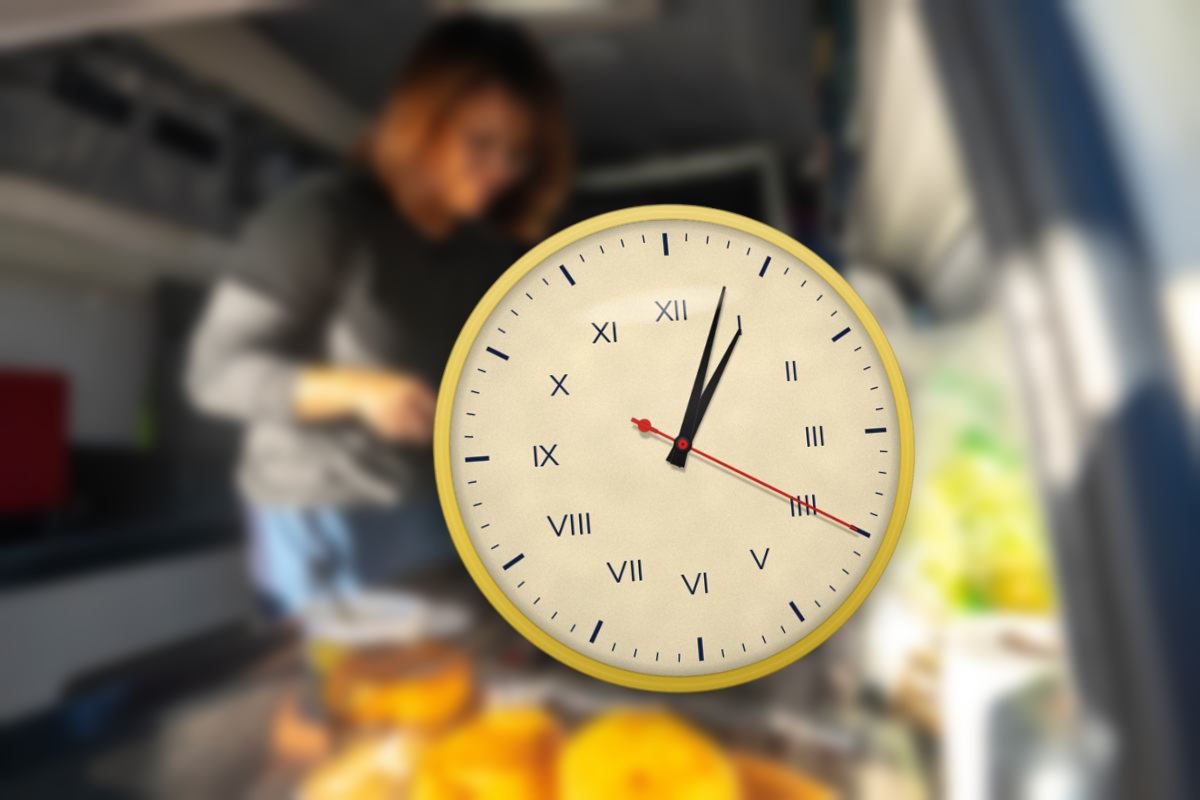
1.03.20
